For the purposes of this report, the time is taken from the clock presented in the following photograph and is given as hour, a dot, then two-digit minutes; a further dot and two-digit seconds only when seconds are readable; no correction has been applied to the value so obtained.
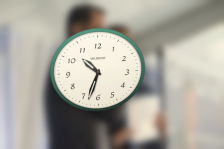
10.33
